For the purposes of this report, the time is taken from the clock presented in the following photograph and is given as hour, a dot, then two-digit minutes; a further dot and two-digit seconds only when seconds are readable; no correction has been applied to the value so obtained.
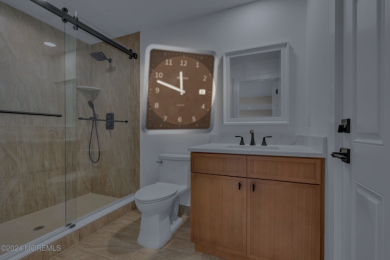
11.48
